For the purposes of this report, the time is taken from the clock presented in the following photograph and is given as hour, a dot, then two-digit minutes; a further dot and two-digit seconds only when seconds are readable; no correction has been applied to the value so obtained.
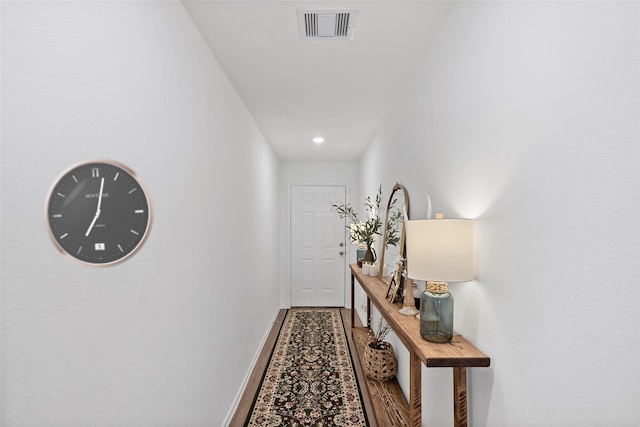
7.02
